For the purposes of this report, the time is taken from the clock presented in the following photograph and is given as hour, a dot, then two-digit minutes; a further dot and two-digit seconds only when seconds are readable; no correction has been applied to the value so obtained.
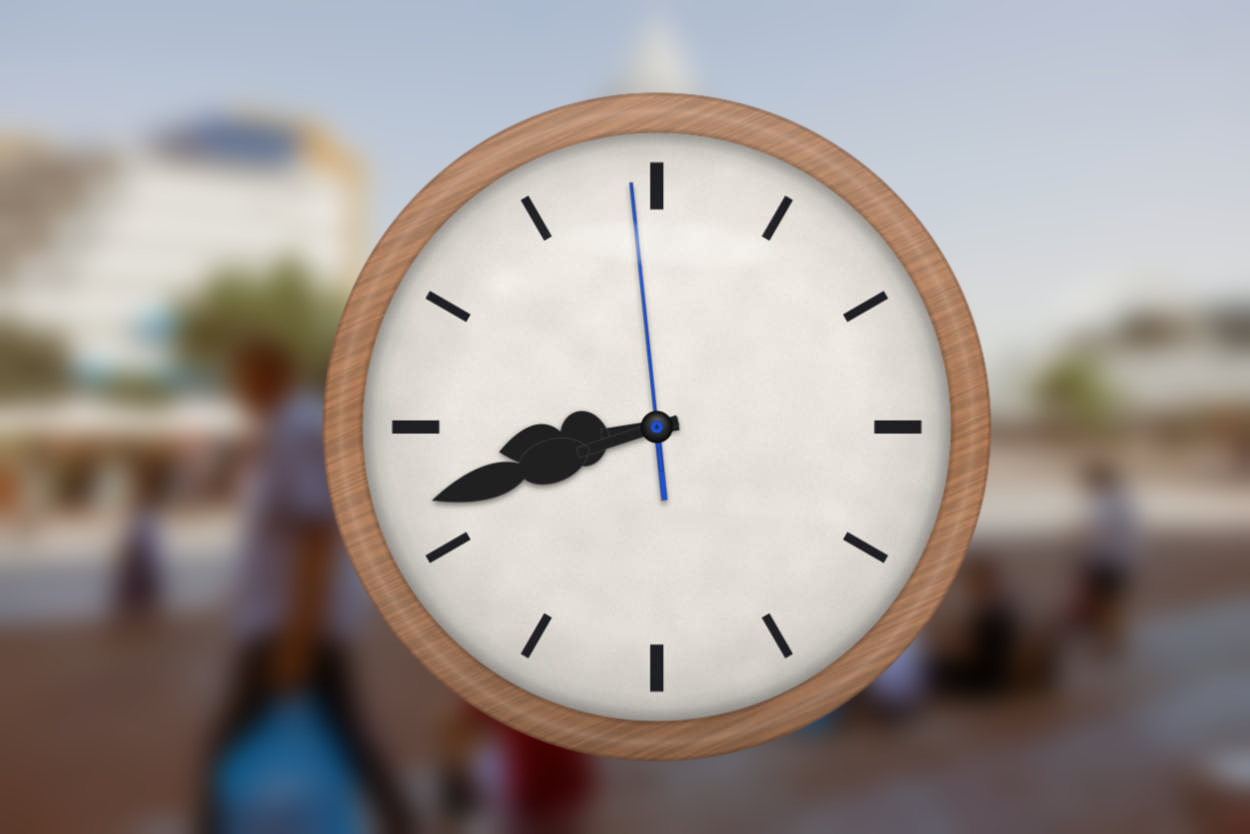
8.41.59
